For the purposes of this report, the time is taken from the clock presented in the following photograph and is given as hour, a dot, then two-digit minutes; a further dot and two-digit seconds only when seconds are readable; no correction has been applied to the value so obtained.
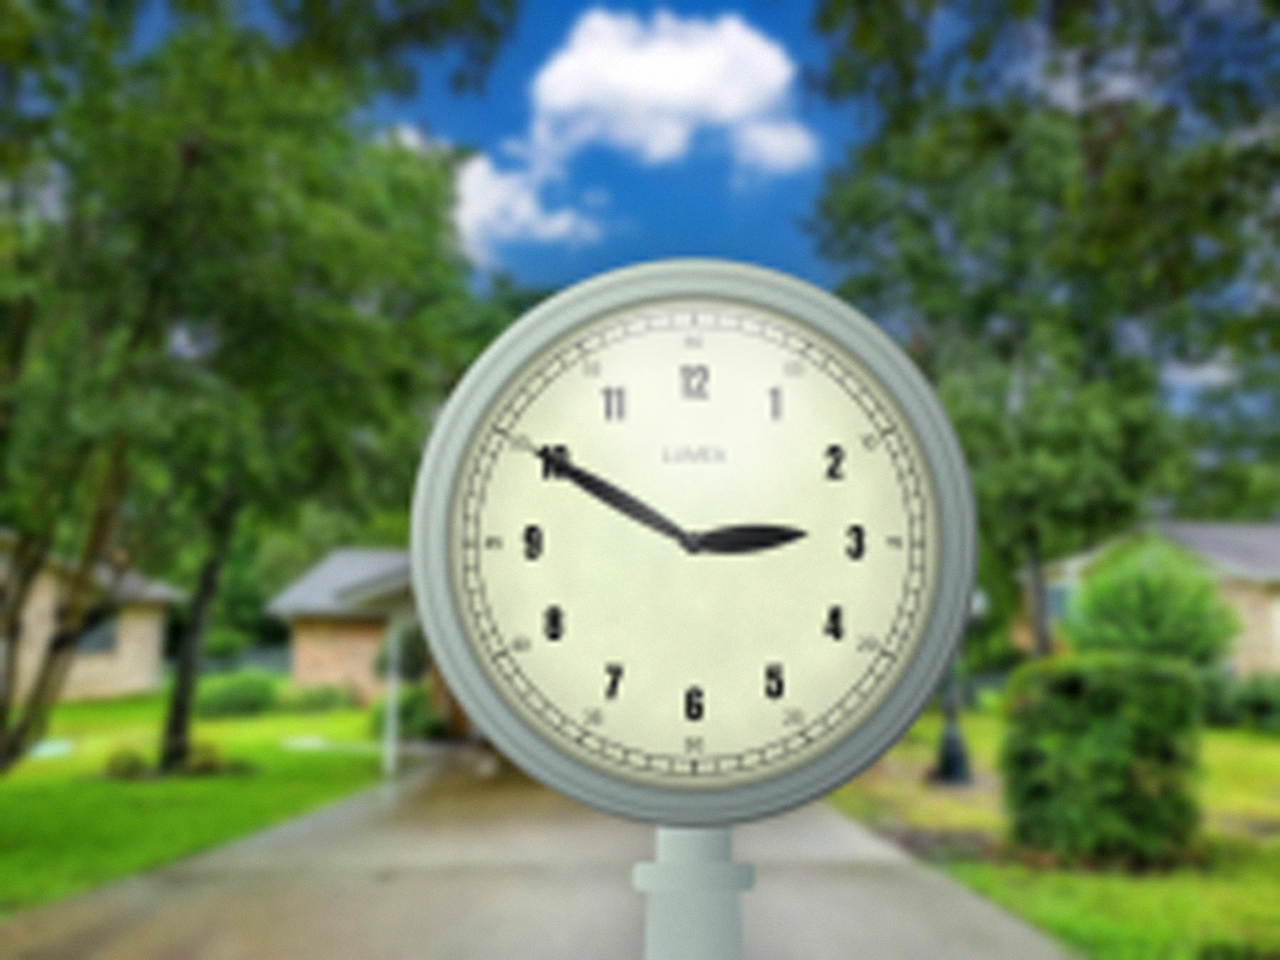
2.50
